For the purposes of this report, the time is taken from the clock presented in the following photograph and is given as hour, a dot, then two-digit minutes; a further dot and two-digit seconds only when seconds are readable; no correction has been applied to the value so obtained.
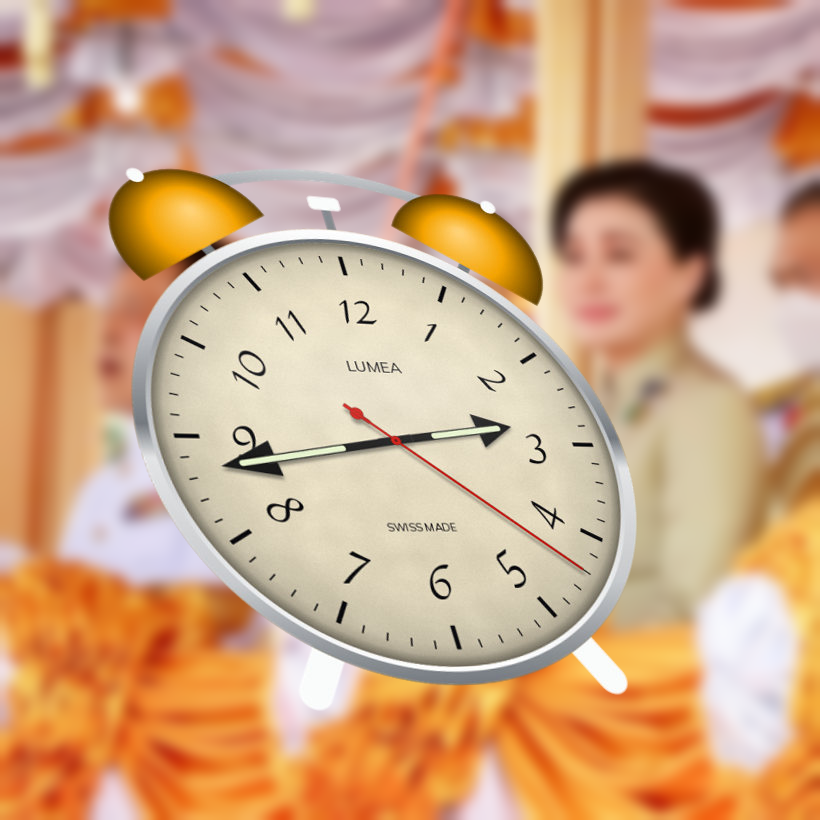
2.43.22
